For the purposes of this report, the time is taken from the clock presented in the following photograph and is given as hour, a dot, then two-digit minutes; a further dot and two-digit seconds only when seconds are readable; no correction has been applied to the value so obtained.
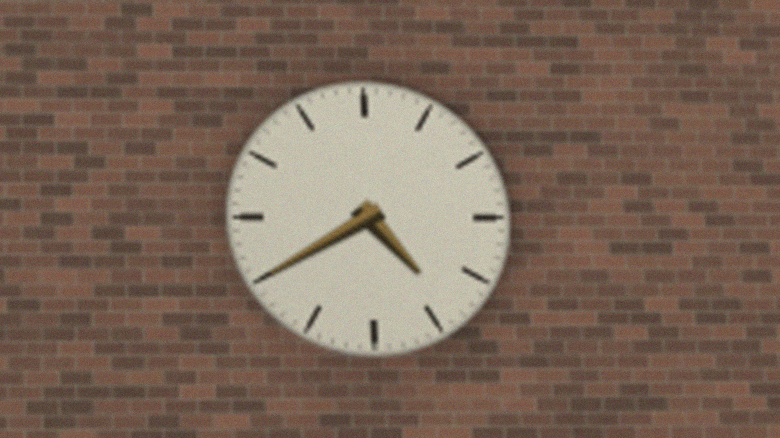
4.40
